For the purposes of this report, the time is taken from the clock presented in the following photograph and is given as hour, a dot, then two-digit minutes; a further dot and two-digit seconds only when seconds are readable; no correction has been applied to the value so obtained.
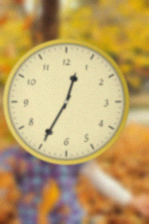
12.35
